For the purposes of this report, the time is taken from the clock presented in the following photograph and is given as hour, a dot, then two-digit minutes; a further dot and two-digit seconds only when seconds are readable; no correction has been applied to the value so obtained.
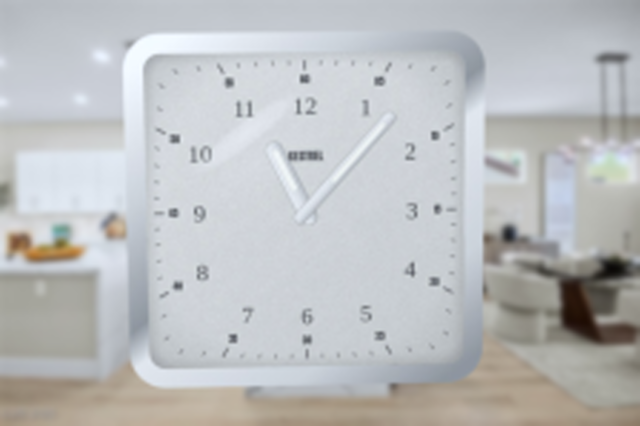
11.07
